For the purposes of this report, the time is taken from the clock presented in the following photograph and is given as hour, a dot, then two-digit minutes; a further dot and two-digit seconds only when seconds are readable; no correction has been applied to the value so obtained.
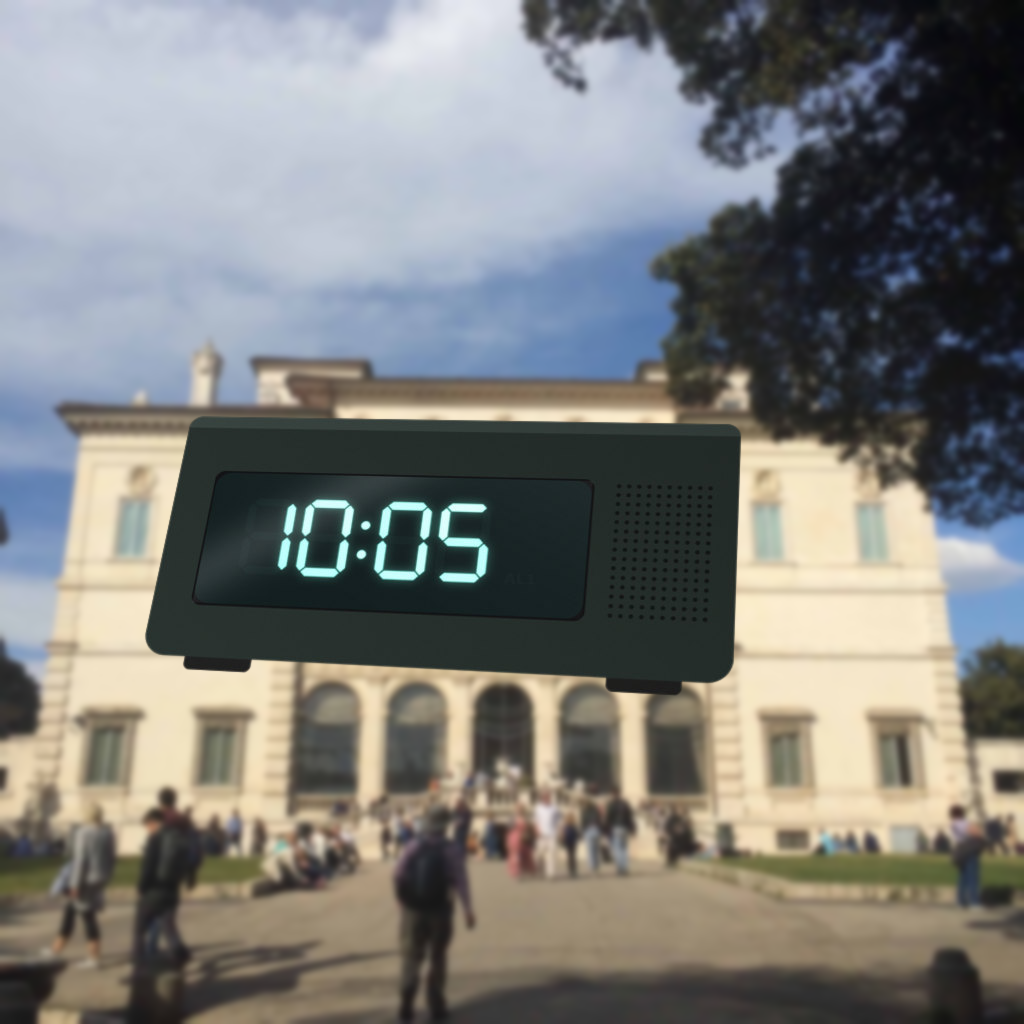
10.05
